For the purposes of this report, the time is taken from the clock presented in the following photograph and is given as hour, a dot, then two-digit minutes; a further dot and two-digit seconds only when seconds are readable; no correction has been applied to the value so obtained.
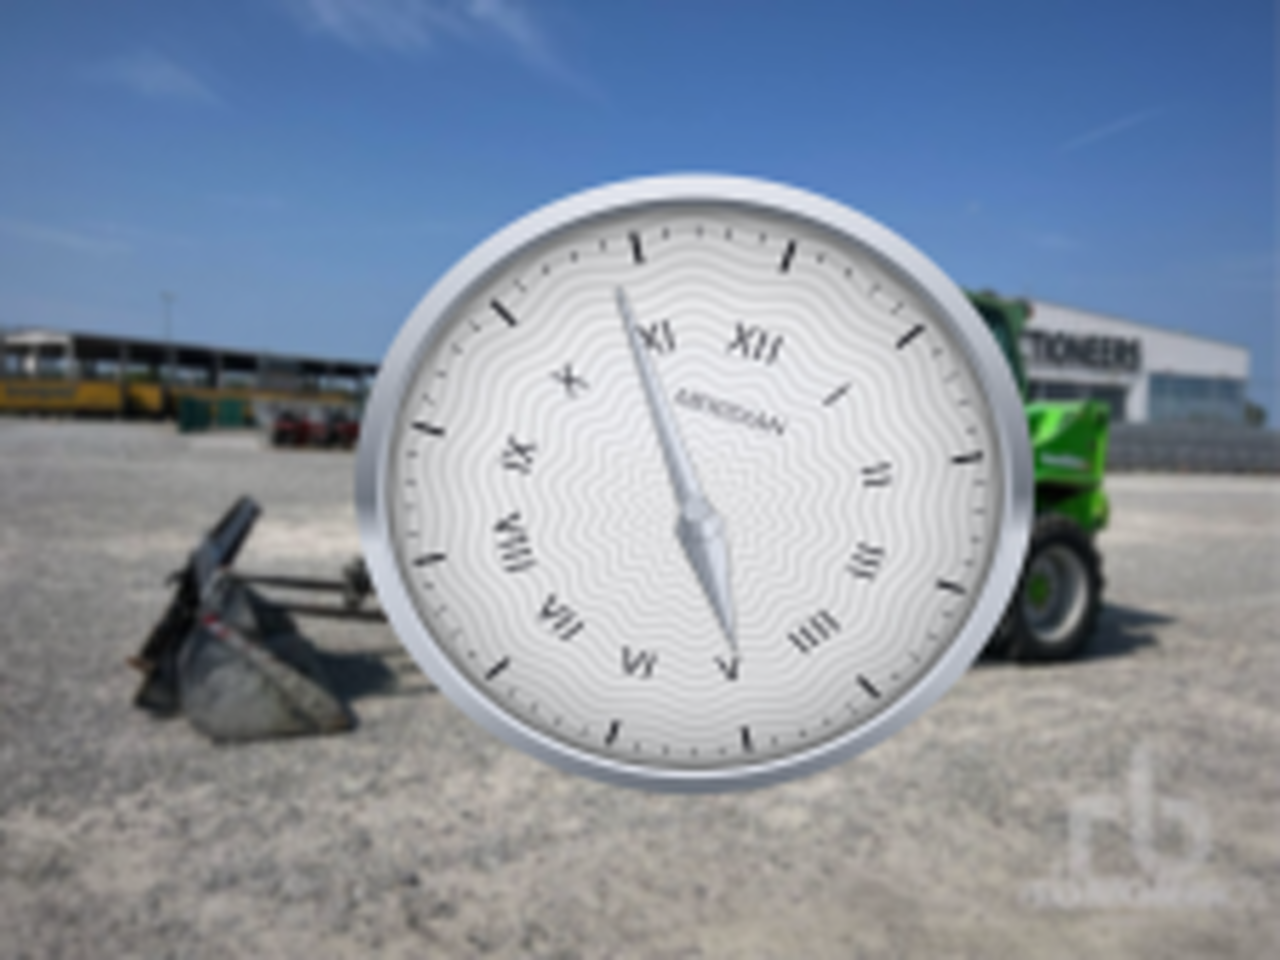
4.54
